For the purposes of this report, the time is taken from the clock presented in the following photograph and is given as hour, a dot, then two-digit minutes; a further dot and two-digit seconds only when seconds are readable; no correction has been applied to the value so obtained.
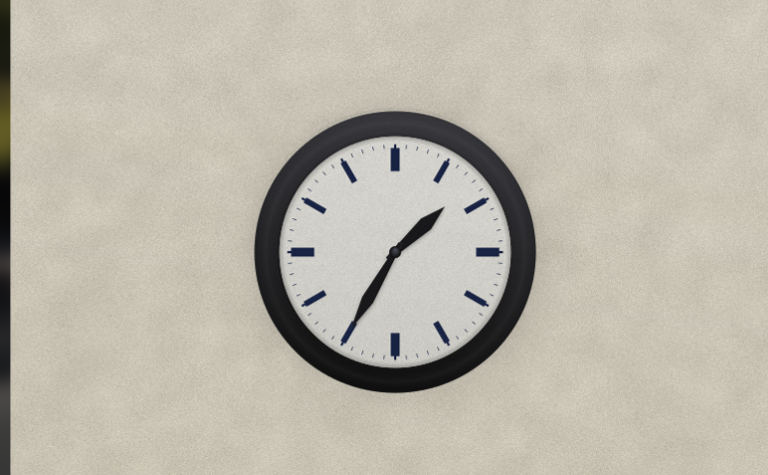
1.35
